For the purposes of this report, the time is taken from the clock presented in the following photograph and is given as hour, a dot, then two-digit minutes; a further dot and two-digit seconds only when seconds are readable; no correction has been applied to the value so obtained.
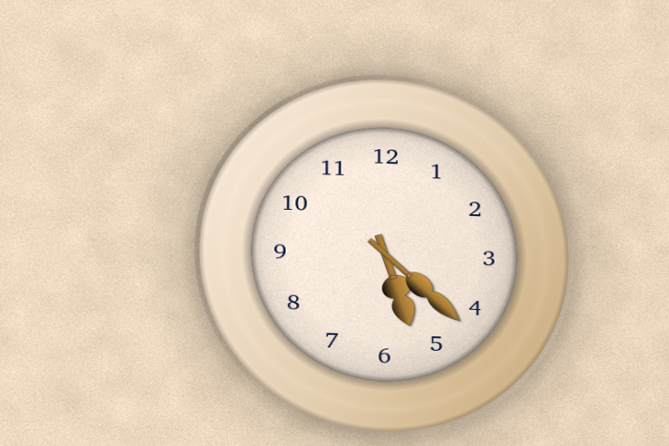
5.22
